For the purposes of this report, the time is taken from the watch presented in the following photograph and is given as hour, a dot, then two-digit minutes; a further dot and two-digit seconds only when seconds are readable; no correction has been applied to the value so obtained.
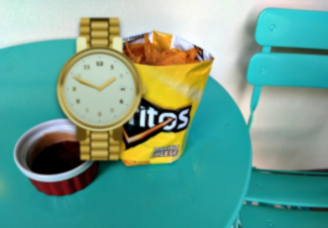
1.49
